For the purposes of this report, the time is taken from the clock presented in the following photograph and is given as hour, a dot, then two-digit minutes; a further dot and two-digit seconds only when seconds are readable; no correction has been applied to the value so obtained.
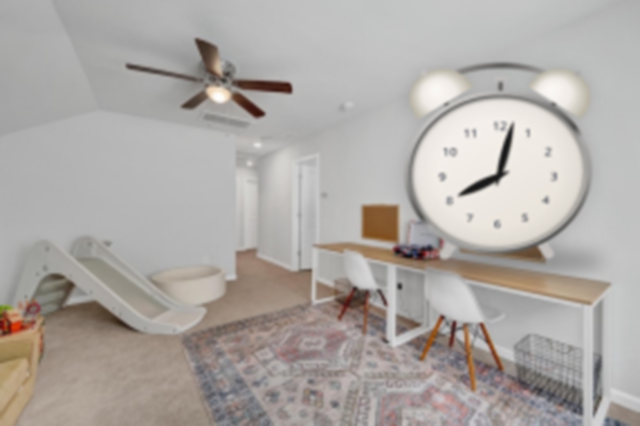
8.02
